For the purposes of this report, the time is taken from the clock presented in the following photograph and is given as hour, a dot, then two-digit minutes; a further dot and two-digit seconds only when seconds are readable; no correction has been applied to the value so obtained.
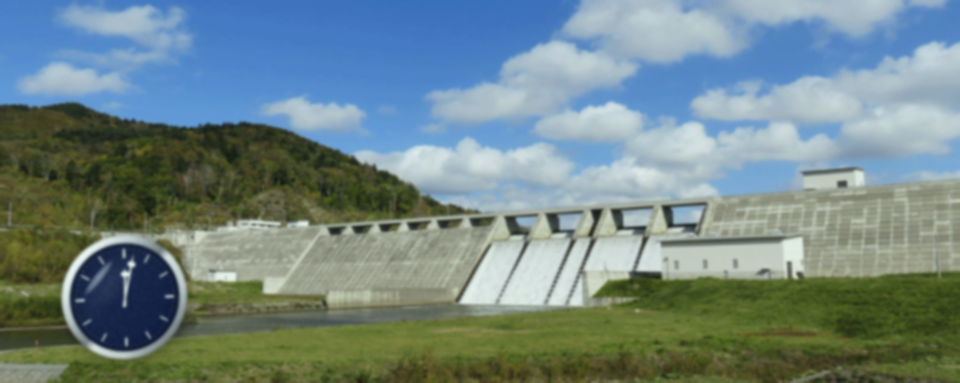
12.02
